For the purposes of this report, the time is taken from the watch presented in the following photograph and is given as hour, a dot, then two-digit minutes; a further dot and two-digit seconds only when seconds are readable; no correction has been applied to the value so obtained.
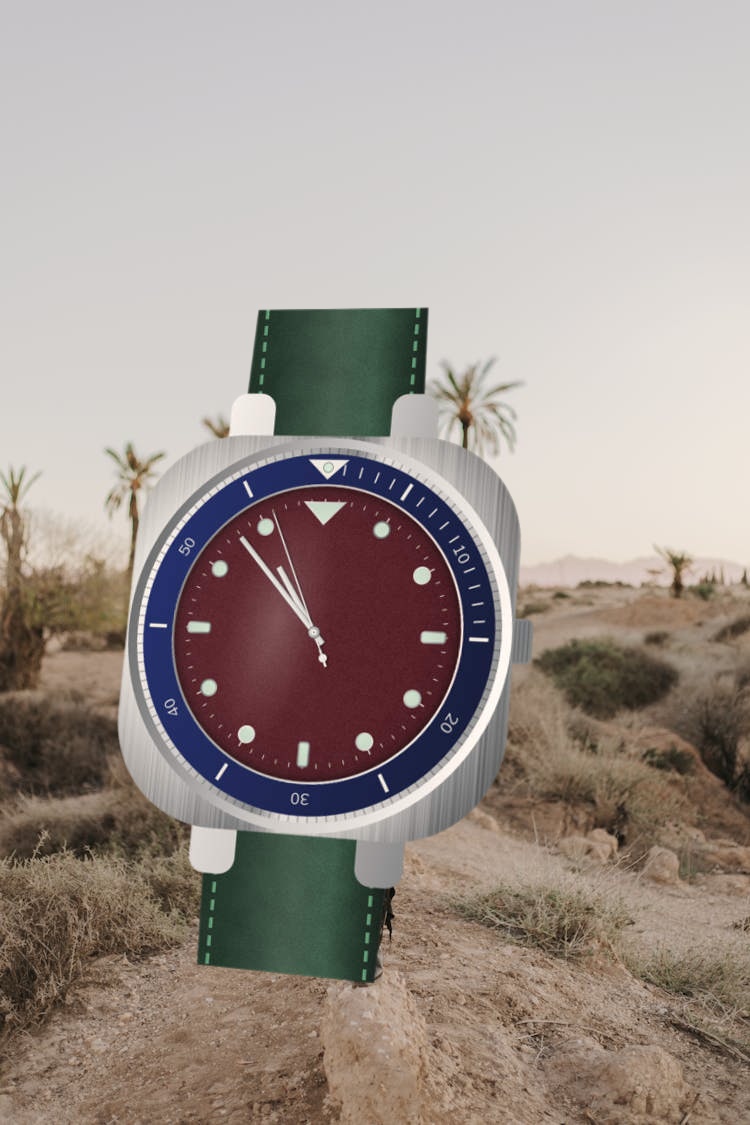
10.52.56
